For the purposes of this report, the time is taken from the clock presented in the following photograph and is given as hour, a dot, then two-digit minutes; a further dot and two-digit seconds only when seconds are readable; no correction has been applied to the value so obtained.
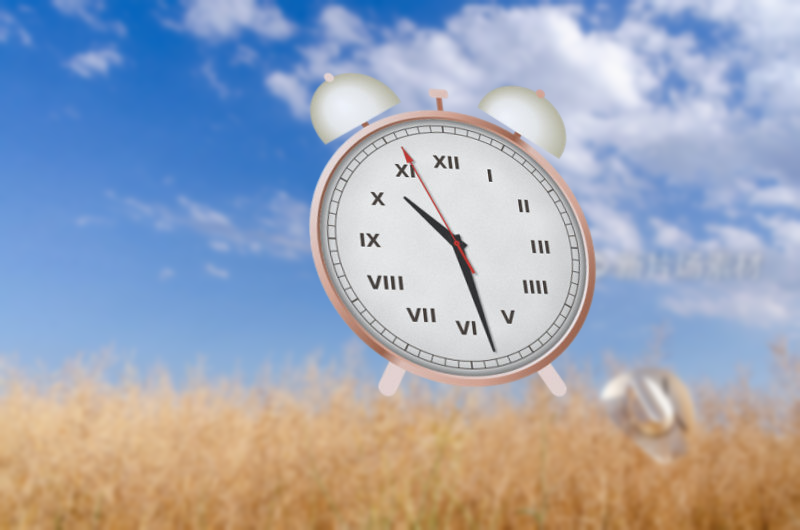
10.27.56
